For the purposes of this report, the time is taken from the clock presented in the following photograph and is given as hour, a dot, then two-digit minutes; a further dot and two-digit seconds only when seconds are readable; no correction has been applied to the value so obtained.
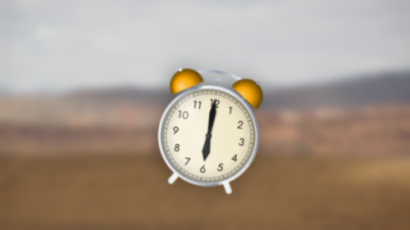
6.00
